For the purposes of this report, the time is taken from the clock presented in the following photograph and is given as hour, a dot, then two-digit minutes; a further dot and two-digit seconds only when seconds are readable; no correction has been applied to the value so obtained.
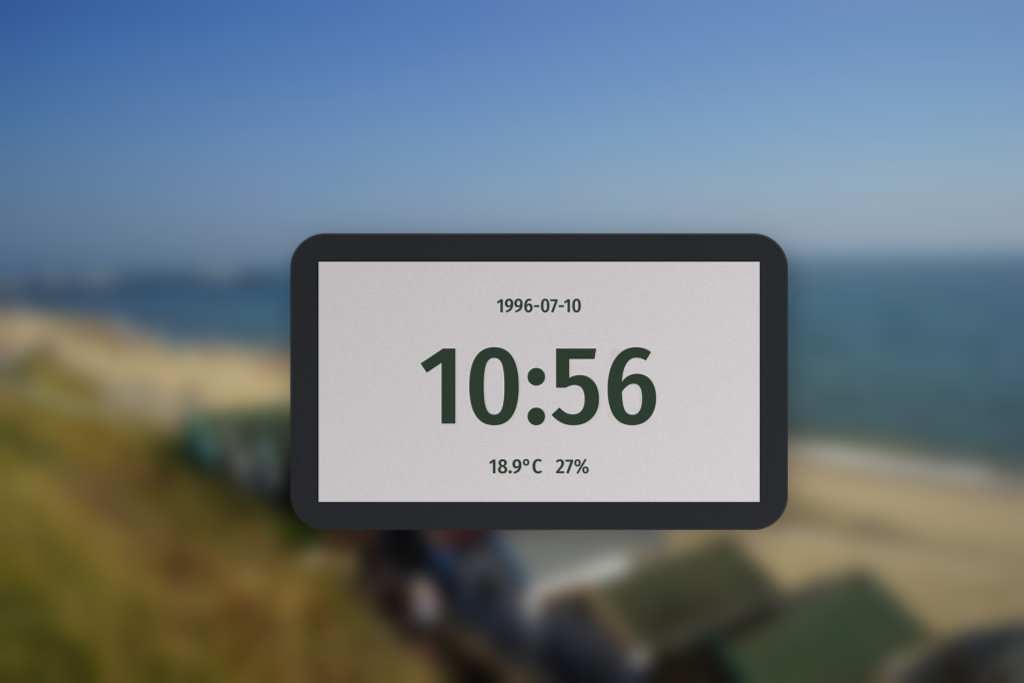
10.56
